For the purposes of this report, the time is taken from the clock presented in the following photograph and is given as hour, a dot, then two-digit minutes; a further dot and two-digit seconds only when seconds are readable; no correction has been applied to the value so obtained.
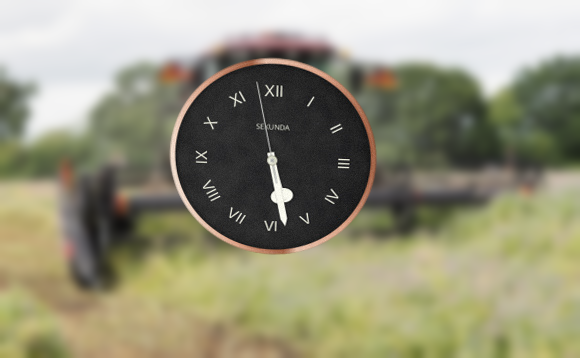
5.27.58
